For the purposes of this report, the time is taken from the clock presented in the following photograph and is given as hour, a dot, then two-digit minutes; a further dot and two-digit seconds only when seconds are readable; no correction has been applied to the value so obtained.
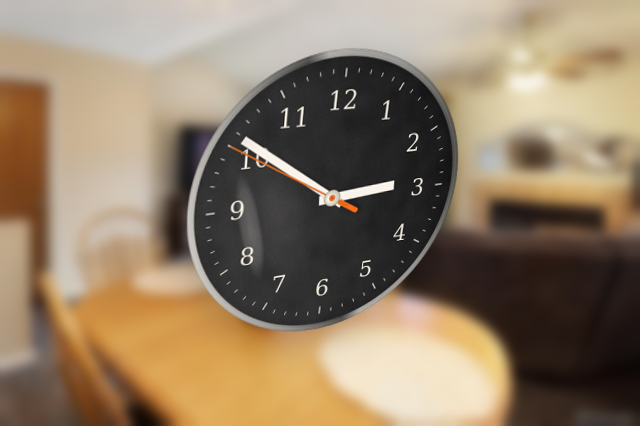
2.50.50
